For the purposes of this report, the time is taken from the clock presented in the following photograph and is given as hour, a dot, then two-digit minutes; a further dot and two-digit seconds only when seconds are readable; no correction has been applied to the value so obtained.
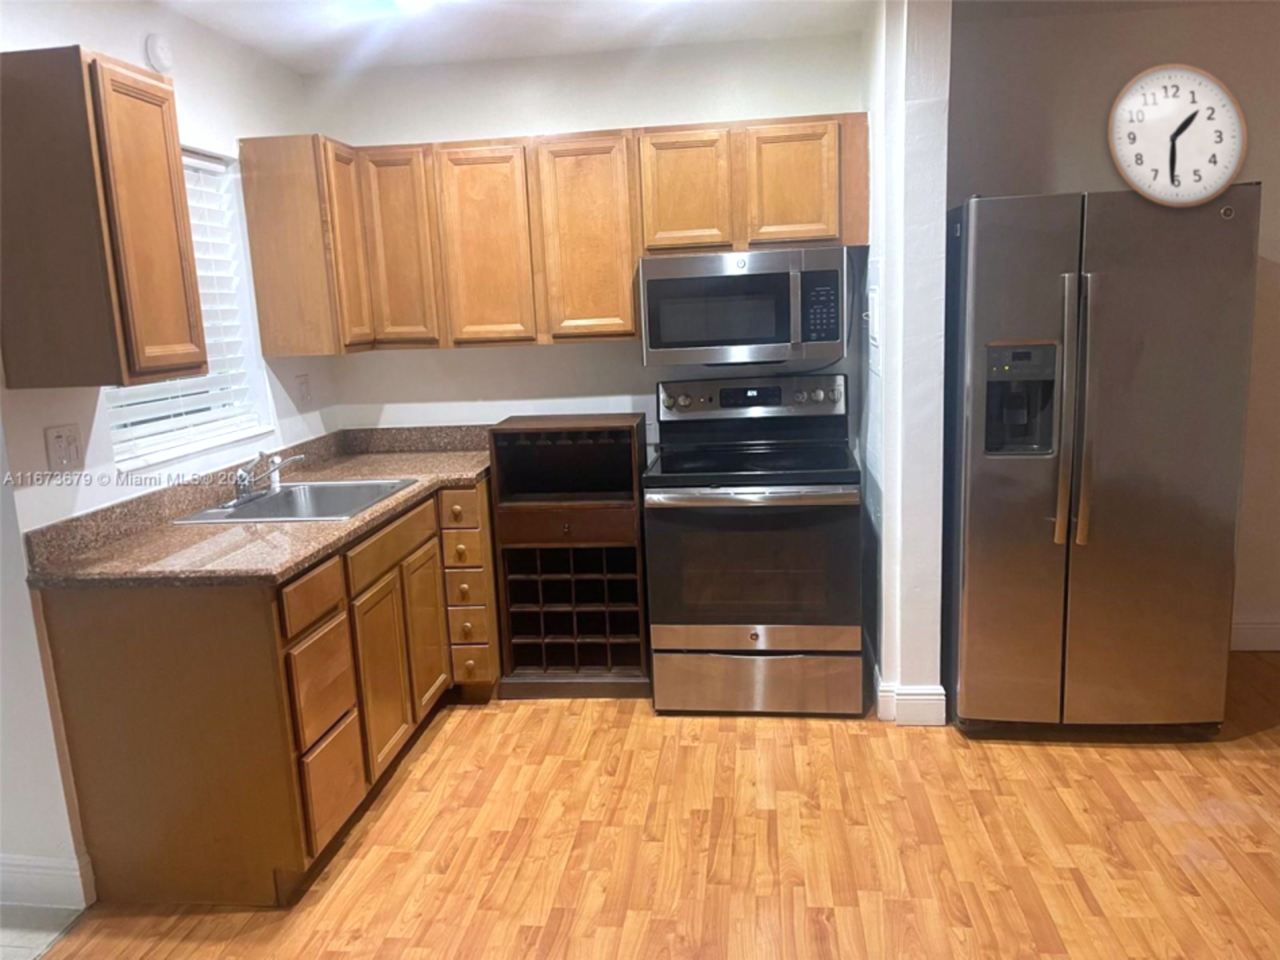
1.31
